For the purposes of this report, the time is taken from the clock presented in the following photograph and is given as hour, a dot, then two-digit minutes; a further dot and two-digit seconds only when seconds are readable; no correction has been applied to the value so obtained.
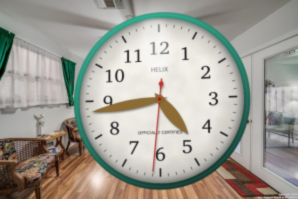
4.43.31
